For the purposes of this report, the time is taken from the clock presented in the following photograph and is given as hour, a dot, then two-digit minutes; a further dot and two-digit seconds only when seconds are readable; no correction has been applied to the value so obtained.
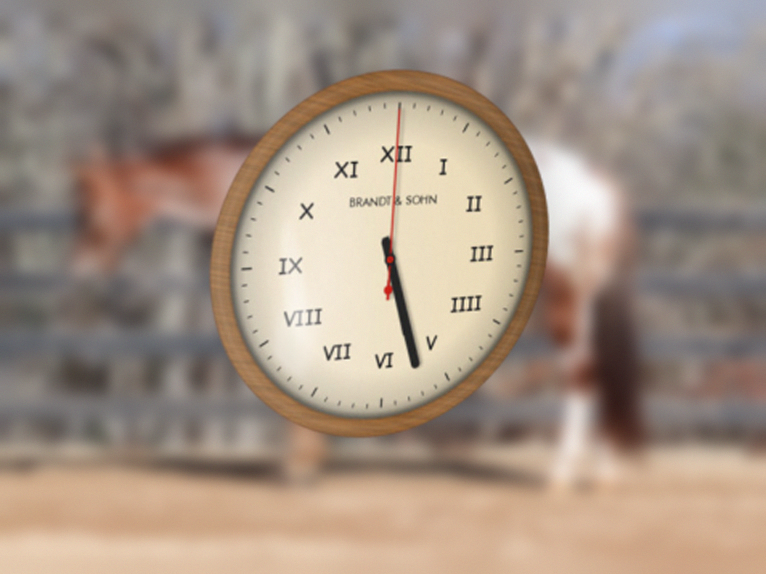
5.27.00
